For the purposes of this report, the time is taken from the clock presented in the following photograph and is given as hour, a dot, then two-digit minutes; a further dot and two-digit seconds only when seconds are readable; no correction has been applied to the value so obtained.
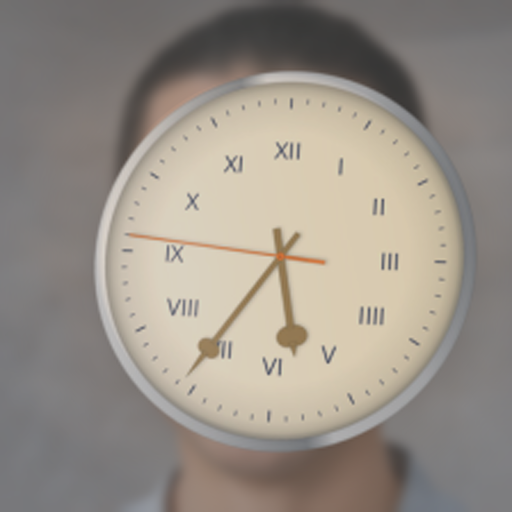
5.35.46
